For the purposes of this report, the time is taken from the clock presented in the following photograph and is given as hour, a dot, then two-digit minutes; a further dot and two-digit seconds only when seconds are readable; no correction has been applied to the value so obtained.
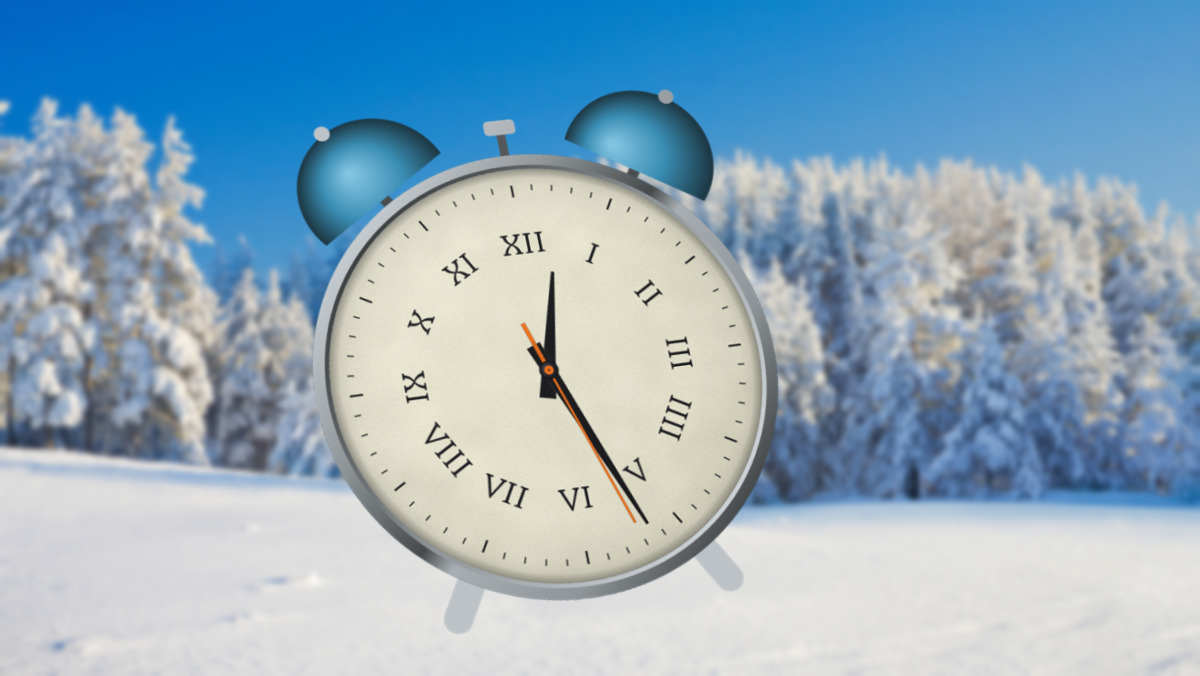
12.26.27
